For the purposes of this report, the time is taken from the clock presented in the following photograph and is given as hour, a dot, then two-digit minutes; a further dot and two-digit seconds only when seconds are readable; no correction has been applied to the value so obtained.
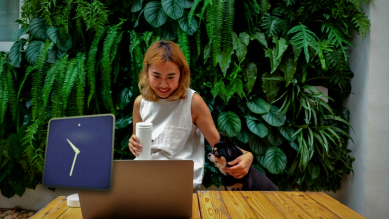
10.32
